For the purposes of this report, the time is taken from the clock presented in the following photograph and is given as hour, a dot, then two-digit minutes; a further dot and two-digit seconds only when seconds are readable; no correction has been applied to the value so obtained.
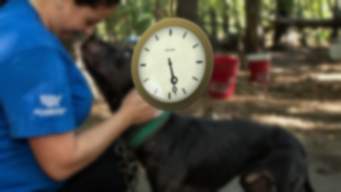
5.28
